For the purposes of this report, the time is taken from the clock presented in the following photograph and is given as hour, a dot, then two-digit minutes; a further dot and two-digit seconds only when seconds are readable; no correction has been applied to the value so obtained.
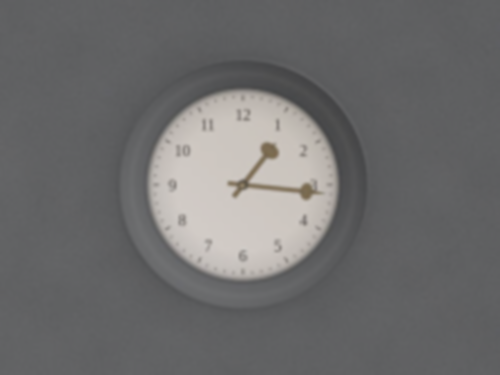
1.16
